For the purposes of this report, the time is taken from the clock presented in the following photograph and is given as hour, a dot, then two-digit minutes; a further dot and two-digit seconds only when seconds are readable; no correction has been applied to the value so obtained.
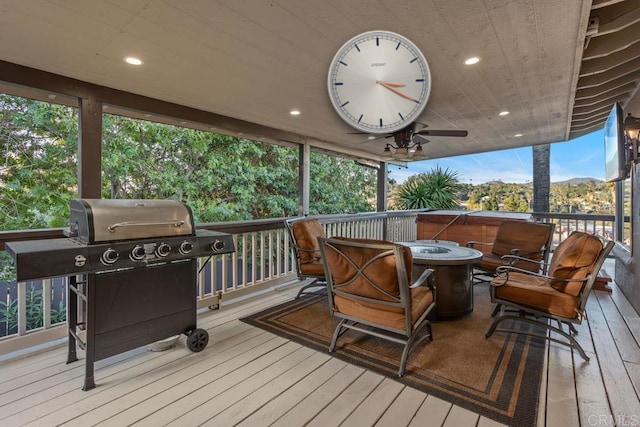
3.20
